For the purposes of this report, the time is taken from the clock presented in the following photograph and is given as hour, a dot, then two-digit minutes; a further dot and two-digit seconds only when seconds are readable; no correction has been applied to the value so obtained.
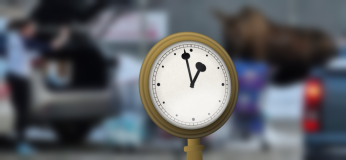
12.58
